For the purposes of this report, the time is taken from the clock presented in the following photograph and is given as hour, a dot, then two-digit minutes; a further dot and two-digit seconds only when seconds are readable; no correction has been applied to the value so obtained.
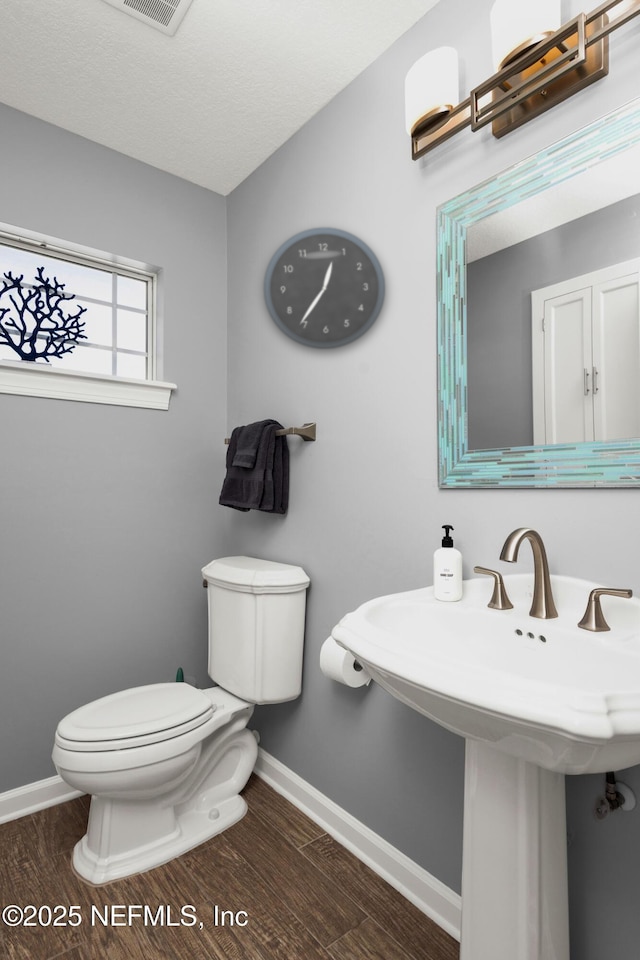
12.36
